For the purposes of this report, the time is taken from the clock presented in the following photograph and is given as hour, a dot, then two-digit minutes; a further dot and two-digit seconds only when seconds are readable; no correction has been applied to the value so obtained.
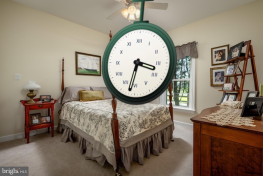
3.32
